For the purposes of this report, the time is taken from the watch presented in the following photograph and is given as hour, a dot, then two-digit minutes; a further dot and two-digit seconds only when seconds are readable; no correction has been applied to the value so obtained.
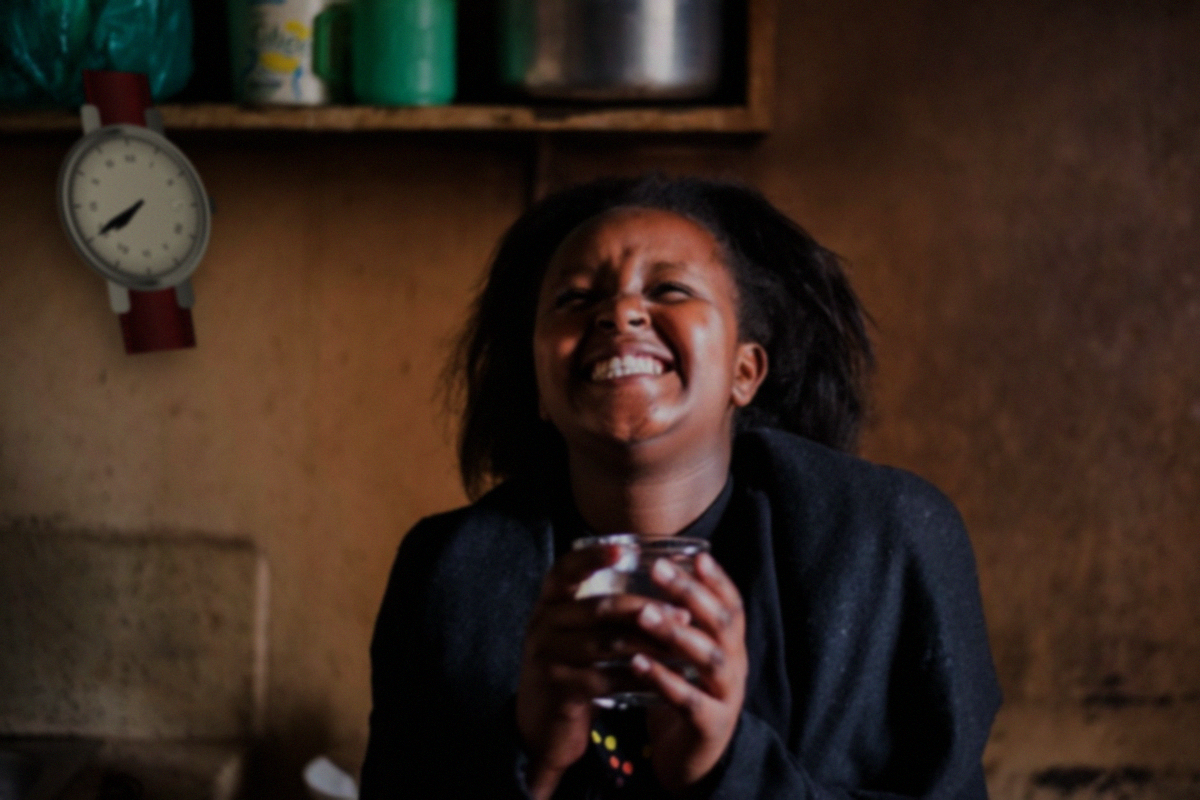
7.40
